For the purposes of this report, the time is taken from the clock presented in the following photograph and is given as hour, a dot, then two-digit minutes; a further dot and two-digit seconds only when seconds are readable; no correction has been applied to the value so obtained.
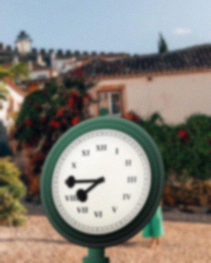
7.45
